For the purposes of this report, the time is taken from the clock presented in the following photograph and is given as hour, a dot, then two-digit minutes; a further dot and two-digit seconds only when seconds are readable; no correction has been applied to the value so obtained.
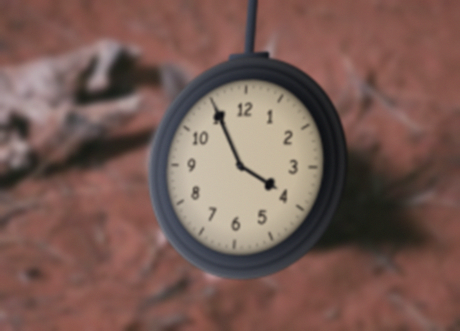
3.55
